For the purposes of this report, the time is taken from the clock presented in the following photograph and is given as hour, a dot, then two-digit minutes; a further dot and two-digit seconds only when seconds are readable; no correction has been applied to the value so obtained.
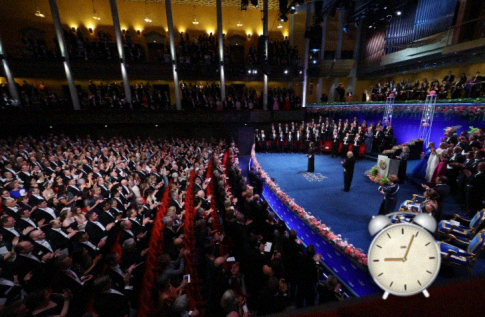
9.04
